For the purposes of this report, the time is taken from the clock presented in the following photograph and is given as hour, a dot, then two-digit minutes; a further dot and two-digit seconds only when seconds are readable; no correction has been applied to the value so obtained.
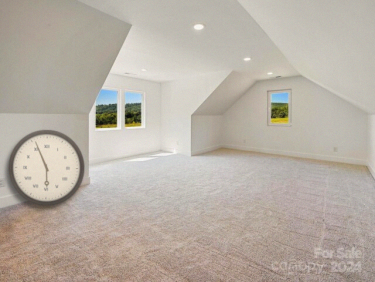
5.56
